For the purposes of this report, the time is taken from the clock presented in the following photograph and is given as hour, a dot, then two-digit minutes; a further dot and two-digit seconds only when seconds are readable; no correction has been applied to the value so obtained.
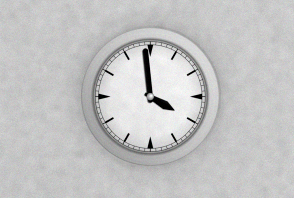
3.59
